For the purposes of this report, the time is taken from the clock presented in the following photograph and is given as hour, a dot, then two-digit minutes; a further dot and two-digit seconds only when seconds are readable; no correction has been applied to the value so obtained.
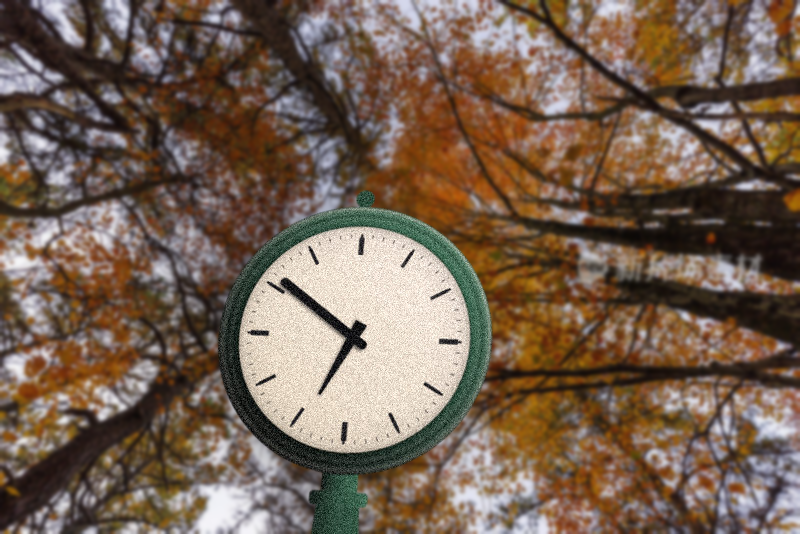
6.51
